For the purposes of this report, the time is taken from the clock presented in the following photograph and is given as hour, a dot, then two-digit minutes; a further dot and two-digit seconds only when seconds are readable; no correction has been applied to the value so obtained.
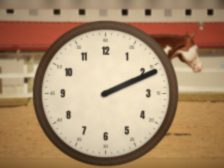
2.11
